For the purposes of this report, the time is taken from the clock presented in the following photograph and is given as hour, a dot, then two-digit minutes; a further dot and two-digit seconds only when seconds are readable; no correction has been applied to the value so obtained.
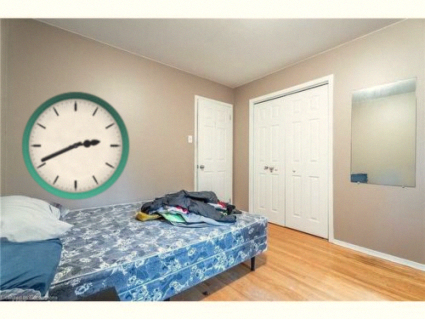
2.41
